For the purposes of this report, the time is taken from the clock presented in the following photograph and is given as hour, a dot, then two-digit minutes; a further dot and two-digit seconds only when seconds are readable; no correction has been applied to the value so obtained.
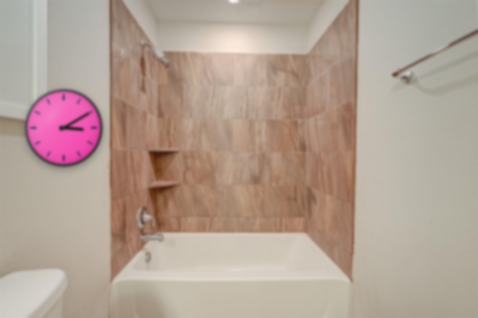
3.10
